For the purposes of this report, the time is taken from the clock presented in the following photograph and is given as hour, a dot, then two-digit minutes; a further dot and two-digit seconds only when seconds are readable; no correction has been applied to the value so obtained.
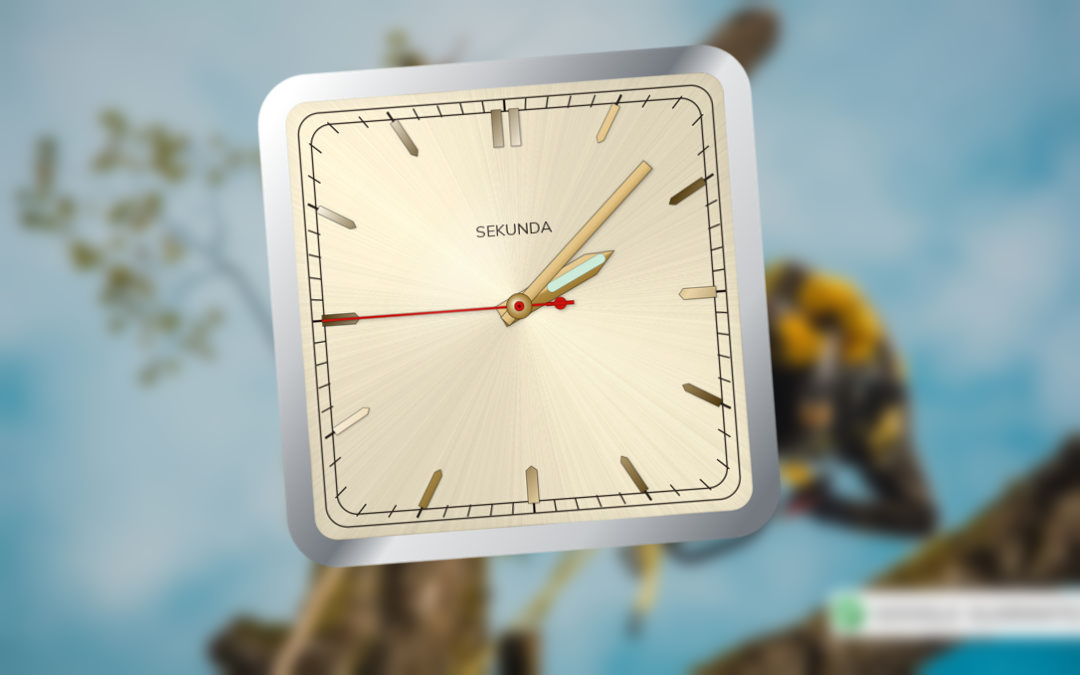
2.07.45
